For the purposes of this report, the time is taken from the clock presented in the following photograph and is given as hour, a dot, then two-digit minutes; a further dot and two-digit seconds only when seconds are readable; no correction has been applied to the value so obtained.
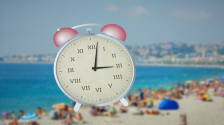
3.02
